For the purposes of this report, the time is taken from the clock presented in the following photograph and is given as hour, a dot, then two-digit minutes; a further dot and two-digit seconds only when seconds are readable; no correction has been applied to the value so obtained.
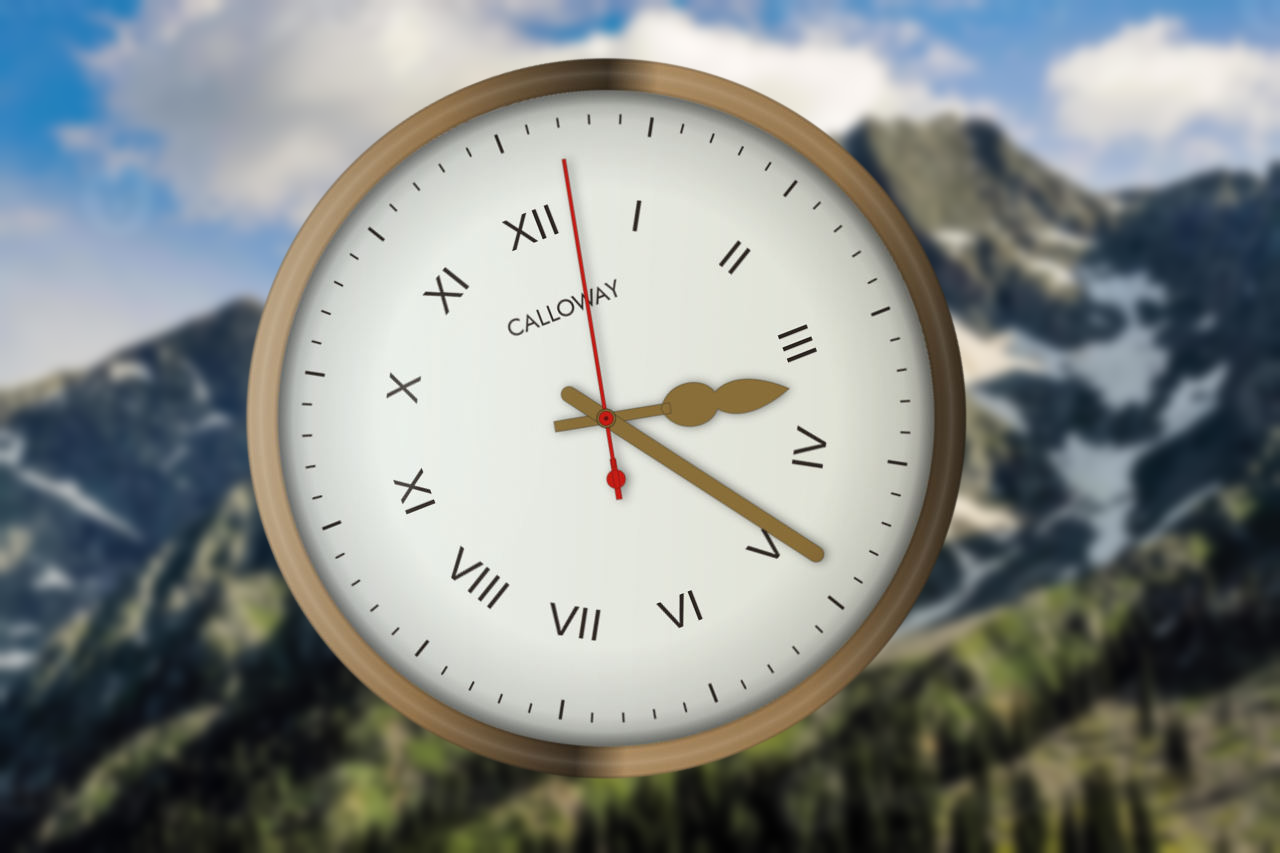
3.24.02
